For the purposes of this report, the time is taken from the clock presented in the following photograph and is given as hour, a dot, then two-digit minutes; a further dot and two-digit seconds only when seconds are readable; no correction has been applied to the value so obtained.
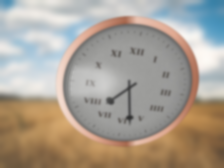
7.28
